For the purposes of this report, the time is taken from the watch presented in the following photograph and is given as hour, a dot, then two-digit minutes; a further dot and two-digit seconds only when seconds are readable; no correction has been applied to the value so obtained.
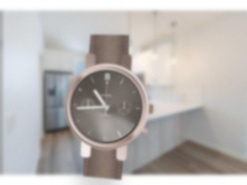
10.44
